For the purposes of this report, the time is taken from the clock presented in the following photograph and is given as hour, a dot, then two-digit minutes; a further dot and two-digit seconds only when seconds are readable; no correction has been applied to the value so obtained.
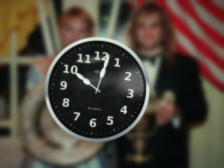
10.02
